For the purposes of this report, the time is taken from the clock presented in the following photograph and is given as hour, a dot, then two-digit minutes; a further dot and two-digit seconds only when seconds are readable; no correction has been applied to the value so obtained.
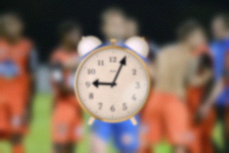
9.04
